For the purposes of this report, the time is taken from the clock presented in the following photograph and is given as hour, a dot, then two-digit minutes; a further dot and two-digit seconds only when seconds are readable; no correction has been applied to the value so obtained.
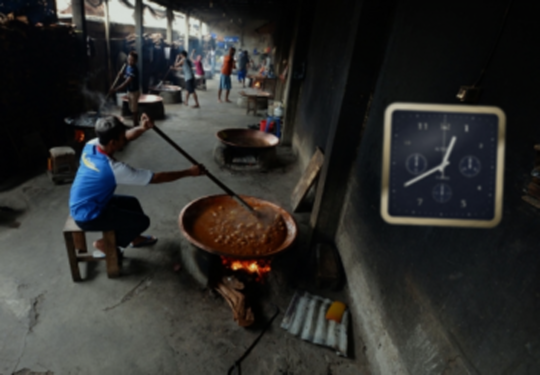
12.40
